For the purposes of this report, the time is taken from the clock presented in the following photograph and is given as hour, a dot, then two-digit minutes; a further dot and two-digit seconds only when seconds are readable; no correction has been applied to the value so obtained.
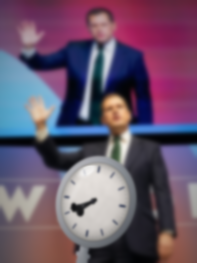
7.41
